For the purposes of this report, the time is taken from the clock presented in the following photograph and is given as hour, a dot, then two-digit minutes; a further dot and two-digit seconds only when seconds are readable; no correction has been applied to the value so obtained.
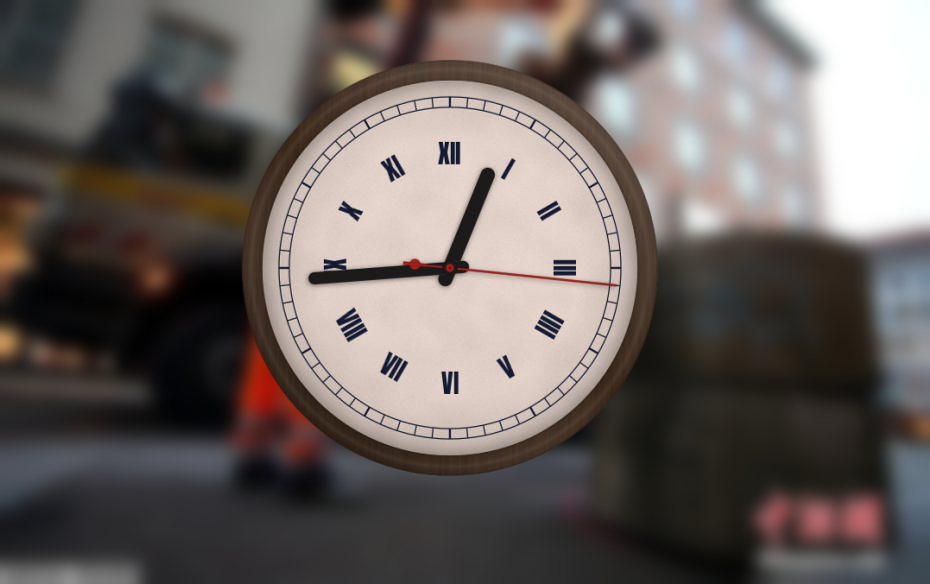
12.44.16
